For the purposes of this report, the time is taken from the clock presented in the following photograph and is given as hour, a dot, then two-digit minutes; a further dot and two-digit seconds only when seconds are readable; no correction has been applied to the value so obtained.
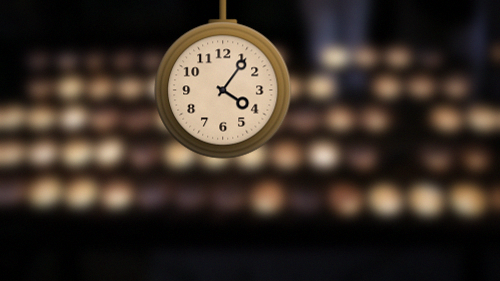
4.06
